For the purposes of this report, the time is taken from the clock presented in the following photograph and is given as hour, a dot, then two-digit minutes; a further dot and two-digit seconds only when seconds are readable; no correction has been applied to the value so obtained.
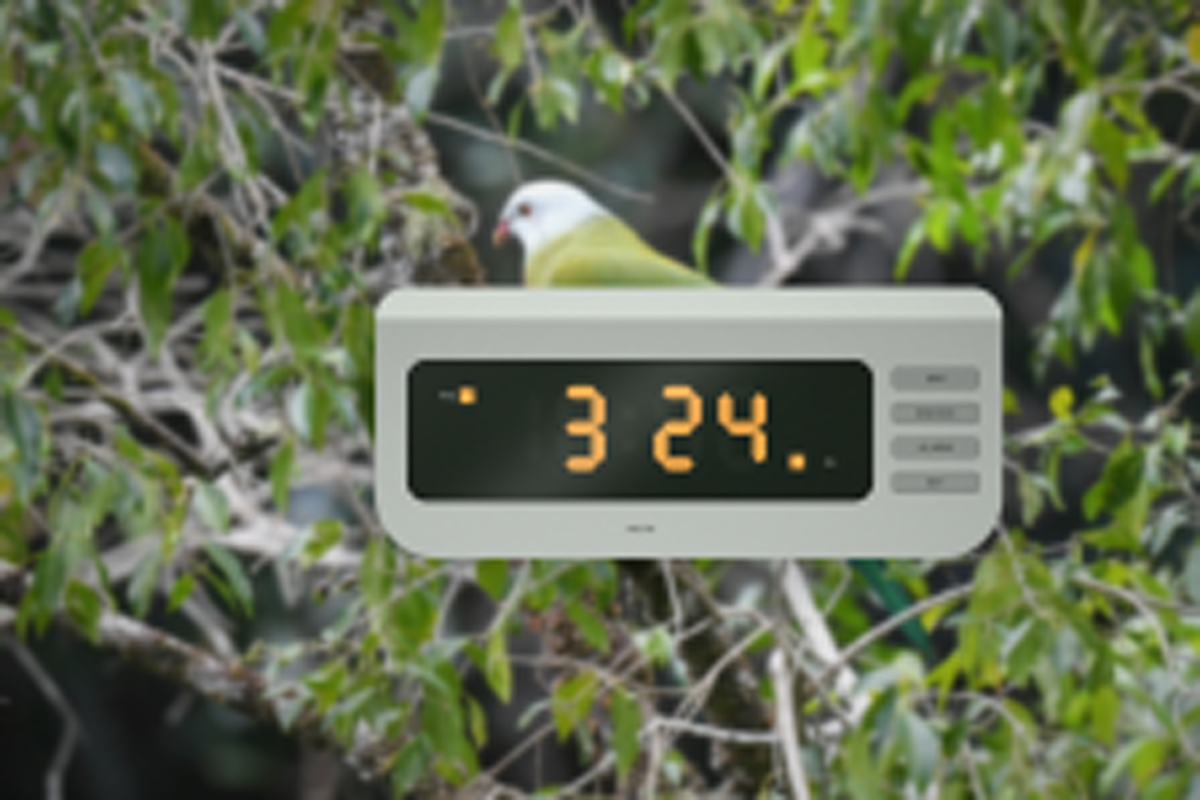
3.24
